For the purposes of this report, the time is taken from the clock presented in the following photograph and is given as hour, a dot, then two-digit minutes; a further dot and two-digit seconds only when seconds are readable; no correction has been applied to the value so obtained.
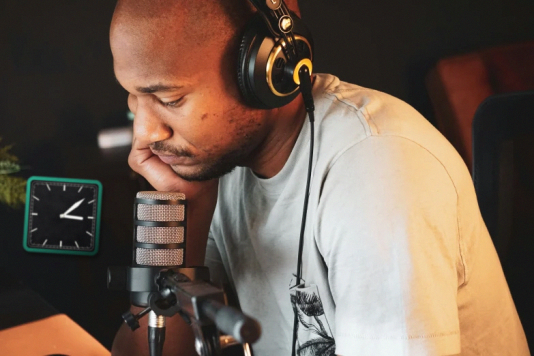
3.08
